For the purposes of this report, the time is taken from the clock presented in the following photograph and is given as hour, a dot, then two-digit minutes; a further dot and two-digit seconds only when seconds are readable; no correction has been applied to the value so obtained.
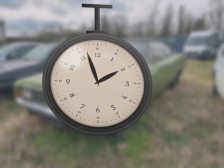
1.57
